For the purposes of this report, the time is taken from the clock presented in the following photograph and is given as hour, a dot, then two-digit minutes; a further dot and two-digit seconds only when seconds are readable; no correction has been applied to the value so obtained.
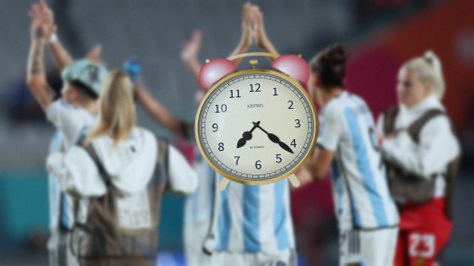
7.22
